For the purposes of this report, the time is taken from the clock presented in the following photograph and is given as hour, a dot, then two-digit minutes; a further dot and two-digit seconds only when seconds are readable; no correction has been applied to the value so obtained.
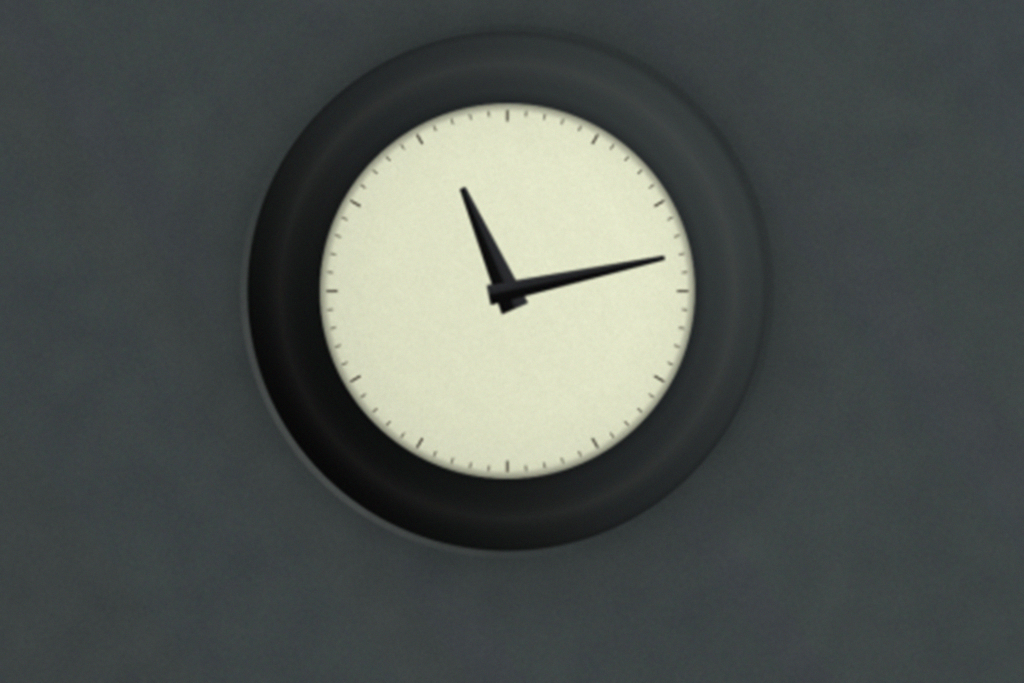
11.13
